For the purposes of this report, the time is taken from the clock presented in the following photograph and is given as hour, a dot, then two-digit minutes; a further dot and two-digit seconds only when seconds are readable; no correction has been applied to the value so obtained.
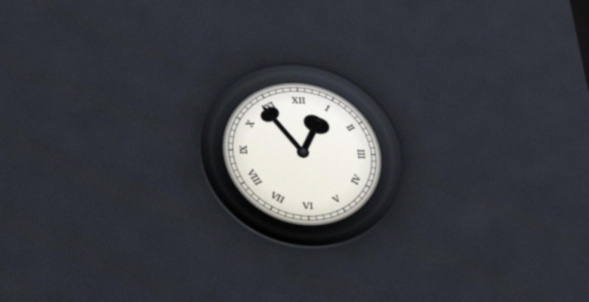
12.54
